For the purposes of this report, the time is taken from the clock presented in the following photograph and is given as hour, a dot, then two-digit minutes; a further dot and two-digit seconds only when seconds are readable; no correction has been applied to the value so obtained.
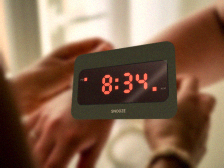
8.34
